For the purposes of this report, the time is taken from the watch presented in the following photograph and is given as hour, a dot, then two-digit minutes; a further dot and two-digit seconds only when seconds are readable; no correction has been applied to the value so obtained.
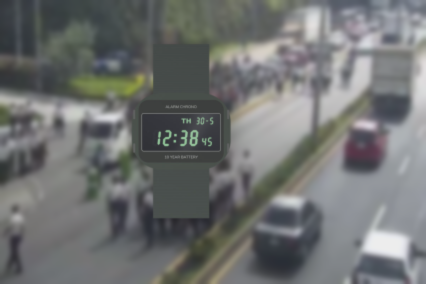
12.38.45
